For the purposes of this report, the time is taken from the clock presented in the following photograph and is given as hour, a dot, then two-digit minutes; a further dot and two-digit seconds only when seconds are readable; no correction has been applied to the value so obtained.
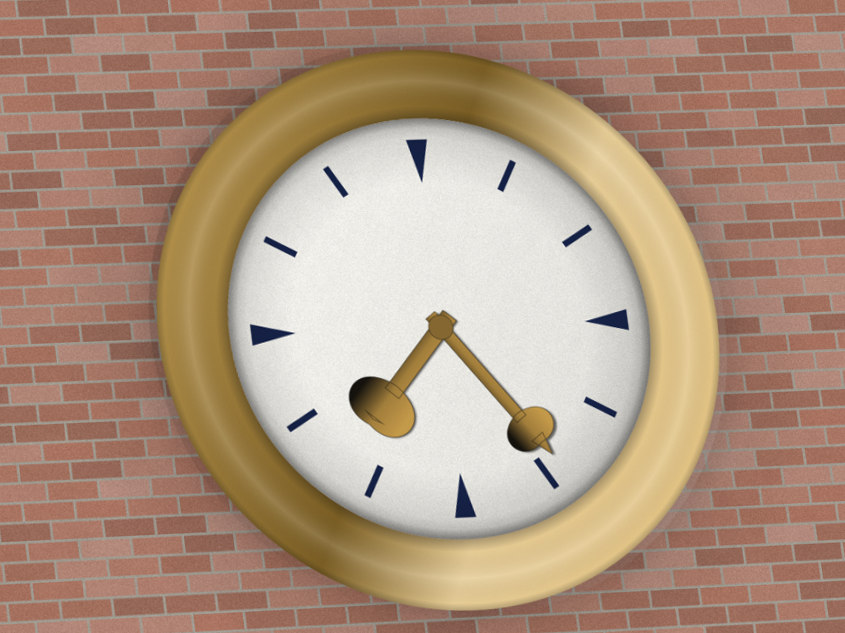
7.24
